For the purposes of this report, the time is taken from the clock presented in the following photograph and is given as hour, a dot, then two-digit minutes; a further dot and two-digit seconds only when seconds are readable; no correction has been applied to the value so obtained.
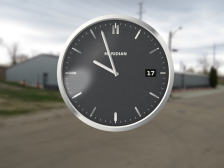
9.57
